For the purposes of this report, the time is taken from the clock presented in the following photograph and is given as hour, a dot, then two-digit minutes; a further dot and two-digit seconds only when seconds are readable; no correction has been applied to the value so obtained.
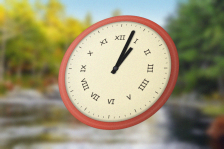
1.03
